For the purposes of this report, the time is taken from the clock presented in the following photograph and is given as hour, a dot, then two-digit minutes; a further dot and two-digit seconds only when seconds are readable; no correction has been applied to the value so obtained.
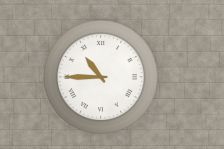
10.45
